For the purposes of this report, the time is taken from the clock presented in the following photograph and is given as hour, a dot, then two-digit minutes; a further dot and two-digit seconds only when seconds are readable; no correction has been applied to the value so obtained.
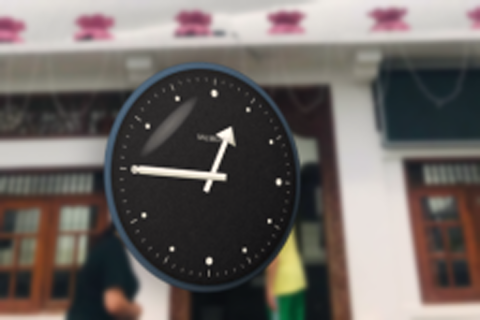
12.45
